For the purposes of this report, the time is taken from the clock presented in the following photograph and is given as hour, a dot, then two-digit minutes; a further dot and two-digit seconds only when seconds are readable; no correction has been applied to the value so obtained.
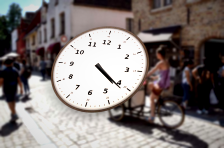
4.21
